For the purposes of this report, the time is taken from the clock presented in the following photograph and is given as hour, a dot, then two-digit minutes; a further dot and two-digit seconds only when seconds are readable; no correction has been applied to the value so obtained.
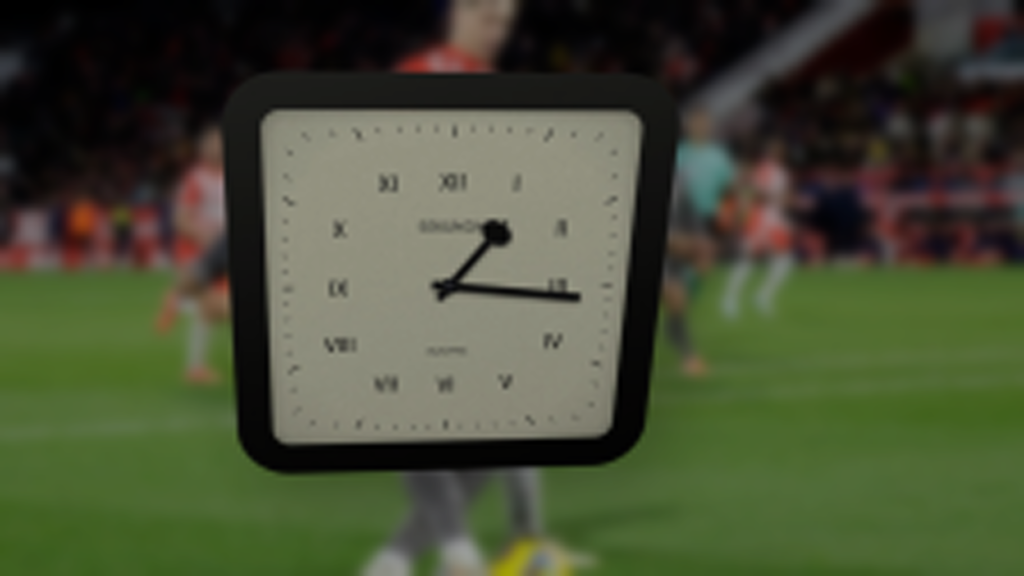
1.16
